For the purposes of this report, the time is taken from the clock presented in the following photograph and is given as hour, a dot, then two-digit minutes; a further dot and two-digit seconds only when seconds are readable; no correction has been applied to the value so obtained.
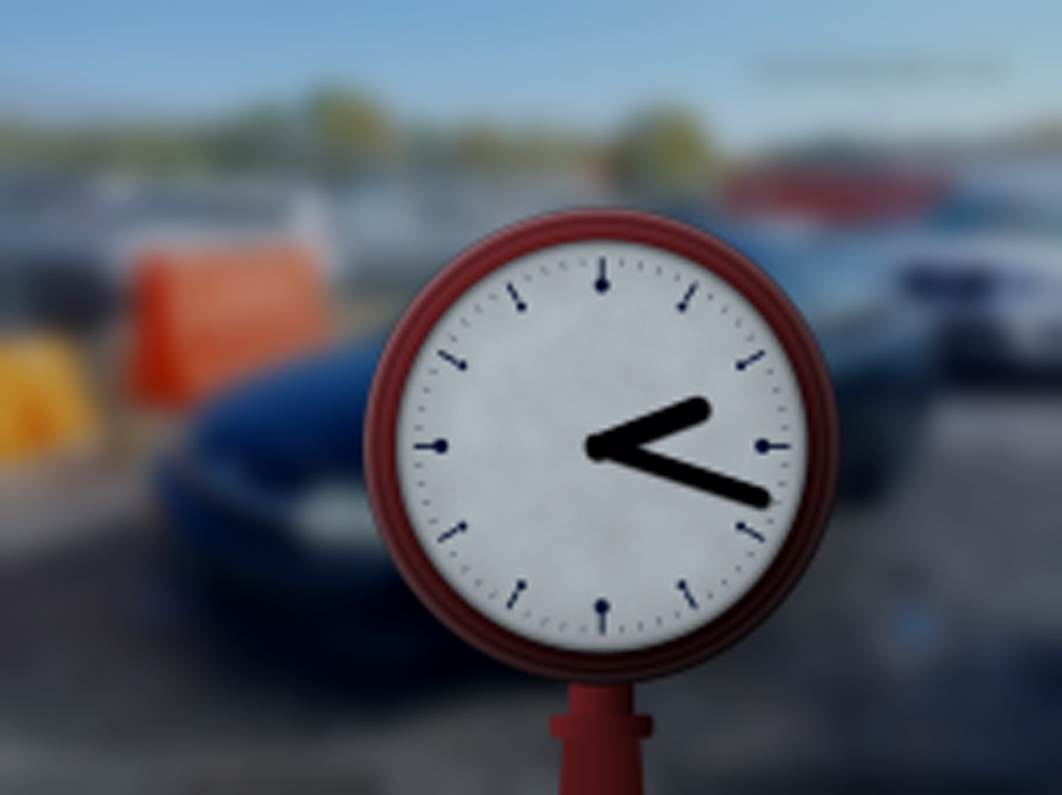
2.18
